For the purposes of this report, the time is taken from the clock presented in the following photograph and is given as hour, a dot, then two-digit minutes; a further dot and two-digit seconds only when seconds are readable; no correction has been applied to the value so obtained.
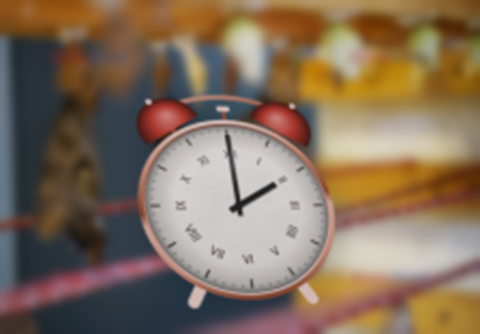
2.00
